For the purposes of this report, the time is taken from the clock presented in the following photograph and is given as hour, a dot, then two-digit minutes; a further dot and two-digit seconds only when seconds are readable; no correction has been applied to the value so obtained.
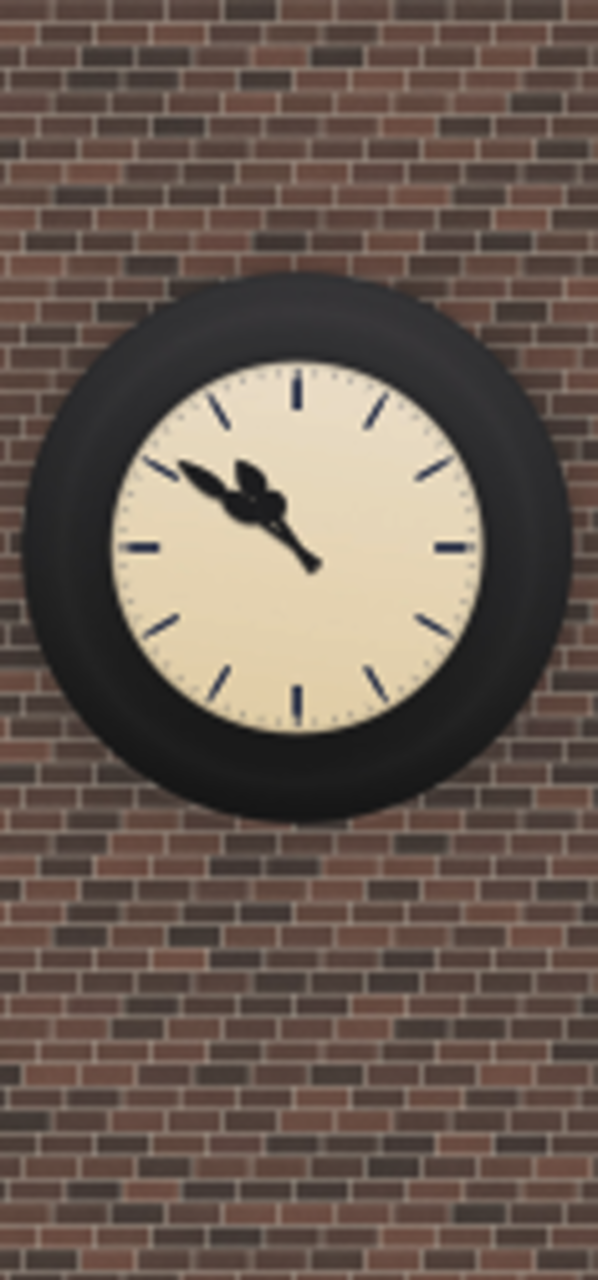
10.51
